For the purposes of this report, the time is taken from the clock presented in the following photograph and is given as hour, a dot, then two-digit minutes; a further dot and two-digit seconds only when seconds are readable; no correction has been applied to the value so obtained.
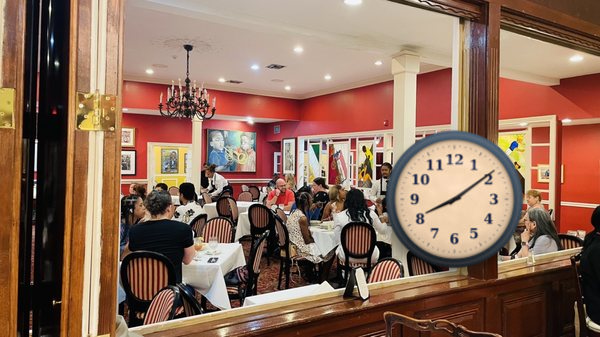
8.09
